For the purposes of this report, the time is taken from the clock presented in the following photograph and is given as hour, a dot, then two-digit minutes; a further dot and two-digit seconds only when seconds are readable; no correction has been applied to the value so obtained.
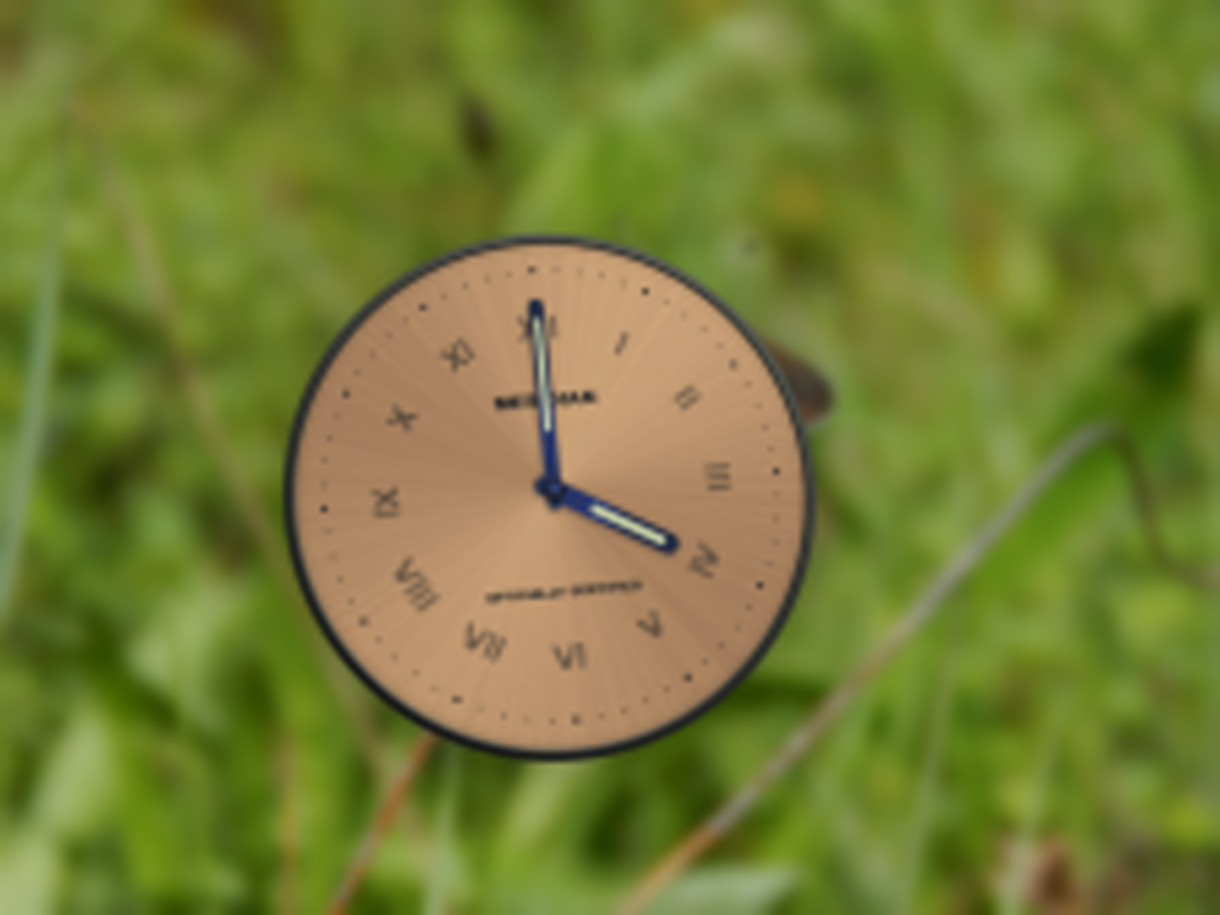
4.00
